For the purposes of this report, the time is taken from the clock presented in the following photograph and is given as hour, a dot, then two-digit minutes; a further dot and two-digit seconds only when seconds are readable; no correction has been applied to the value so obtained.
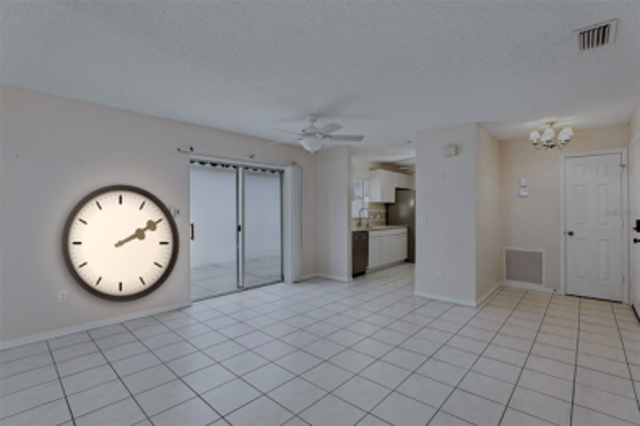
2.10
